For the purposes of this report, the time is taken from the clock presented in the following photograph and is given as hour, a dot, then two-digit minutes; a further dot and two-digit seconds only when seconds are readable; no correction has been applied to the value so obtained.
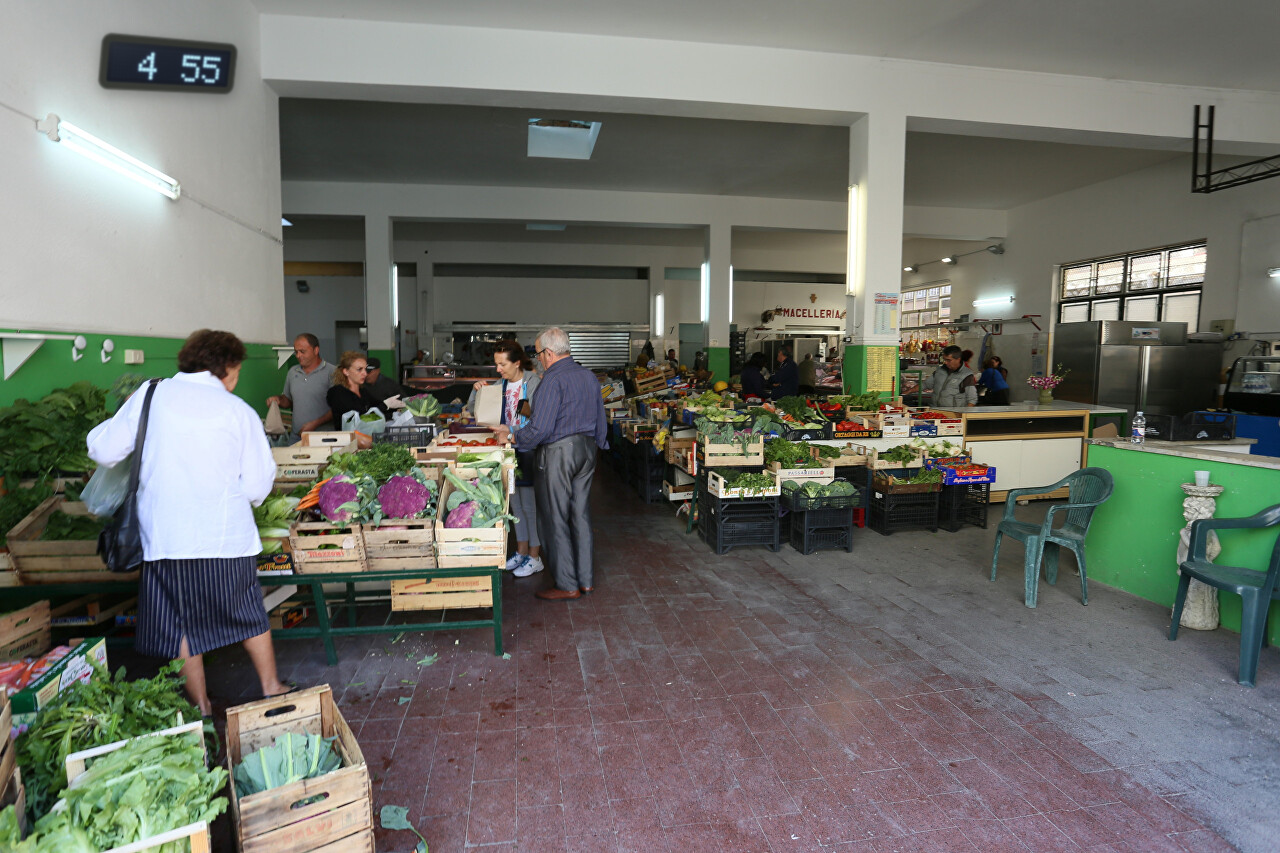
4.55
